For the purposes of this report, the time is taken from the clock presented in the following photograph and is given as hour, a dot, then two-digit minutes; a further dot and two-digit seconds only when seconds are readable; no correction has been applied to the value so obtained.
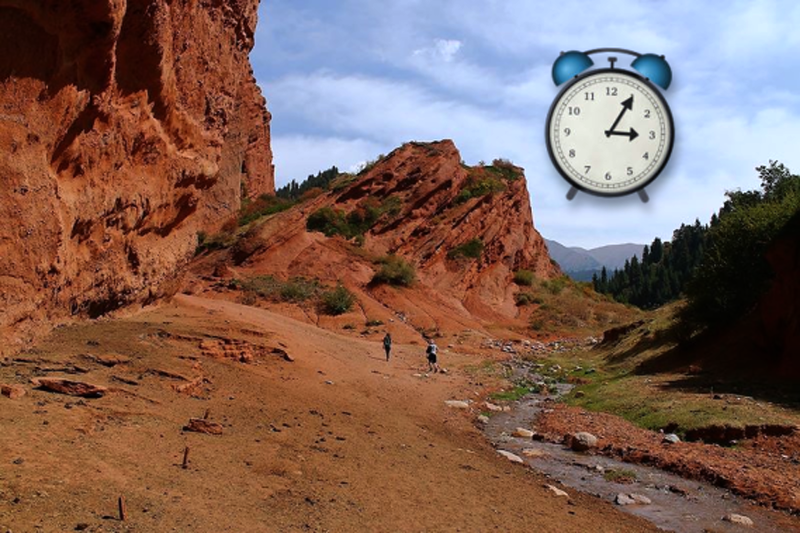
3.05
